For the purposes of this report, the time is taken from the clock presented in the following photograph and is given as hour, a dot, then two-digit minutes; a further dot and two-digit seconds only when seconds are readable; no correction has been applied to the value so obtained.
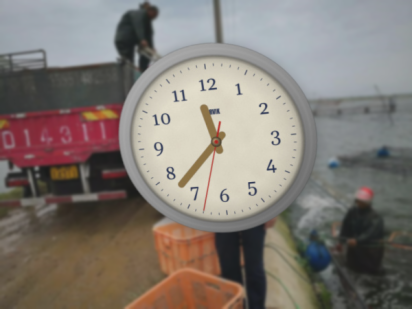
11.37.33
